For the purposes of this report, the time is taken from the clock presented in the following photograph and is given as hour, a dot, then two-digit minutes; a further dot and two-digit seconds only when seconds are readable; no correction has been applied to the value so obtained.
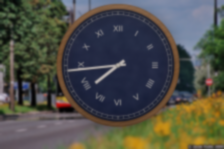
7.44
